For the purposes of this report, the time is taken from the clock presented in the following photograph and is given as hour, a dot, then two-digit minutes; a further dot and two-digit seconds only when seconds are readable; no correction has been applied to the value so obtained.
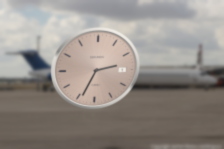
2.34
